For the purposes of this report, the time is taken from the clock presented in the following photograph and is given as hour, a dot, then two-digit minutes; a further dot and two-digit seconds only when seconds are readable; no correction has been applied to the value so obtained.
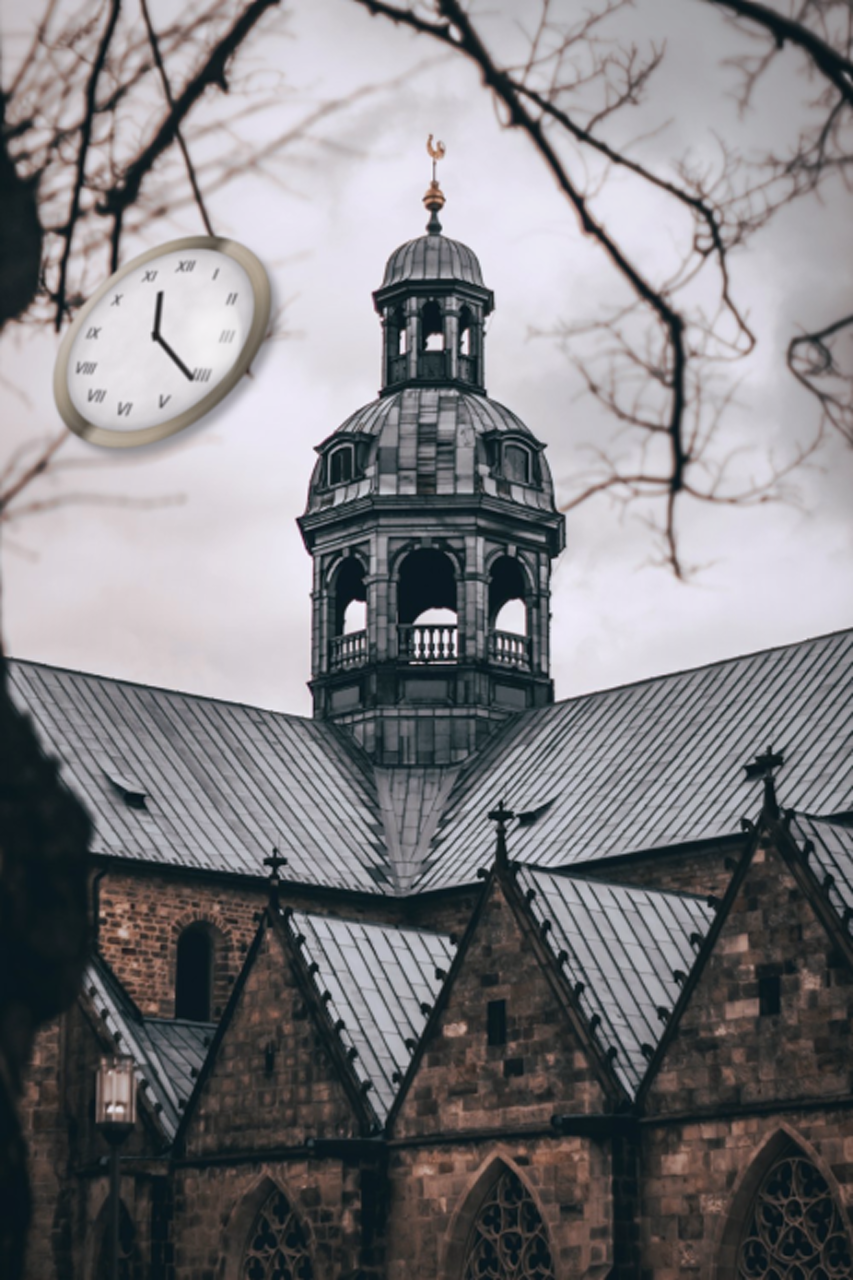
11.21
